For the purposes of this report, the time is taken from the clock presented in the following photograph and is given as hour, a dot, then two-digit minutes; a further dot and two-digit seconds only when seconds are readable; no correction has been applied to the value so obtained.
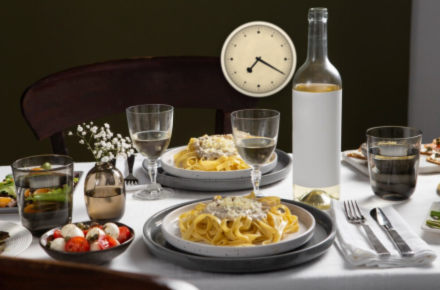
7.20
